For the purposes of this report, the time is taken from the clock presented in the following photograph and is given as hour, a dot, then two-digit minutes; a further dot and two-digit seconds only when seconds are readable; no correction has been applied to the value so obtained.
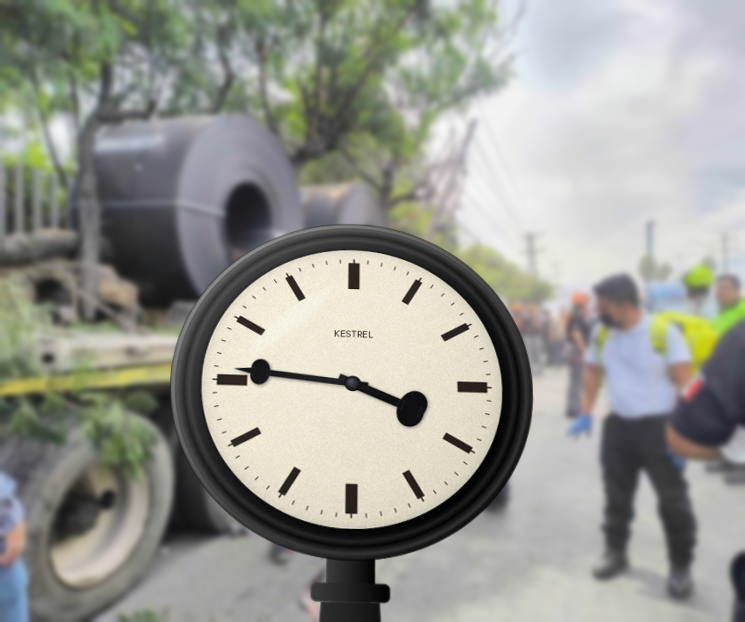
3.46
